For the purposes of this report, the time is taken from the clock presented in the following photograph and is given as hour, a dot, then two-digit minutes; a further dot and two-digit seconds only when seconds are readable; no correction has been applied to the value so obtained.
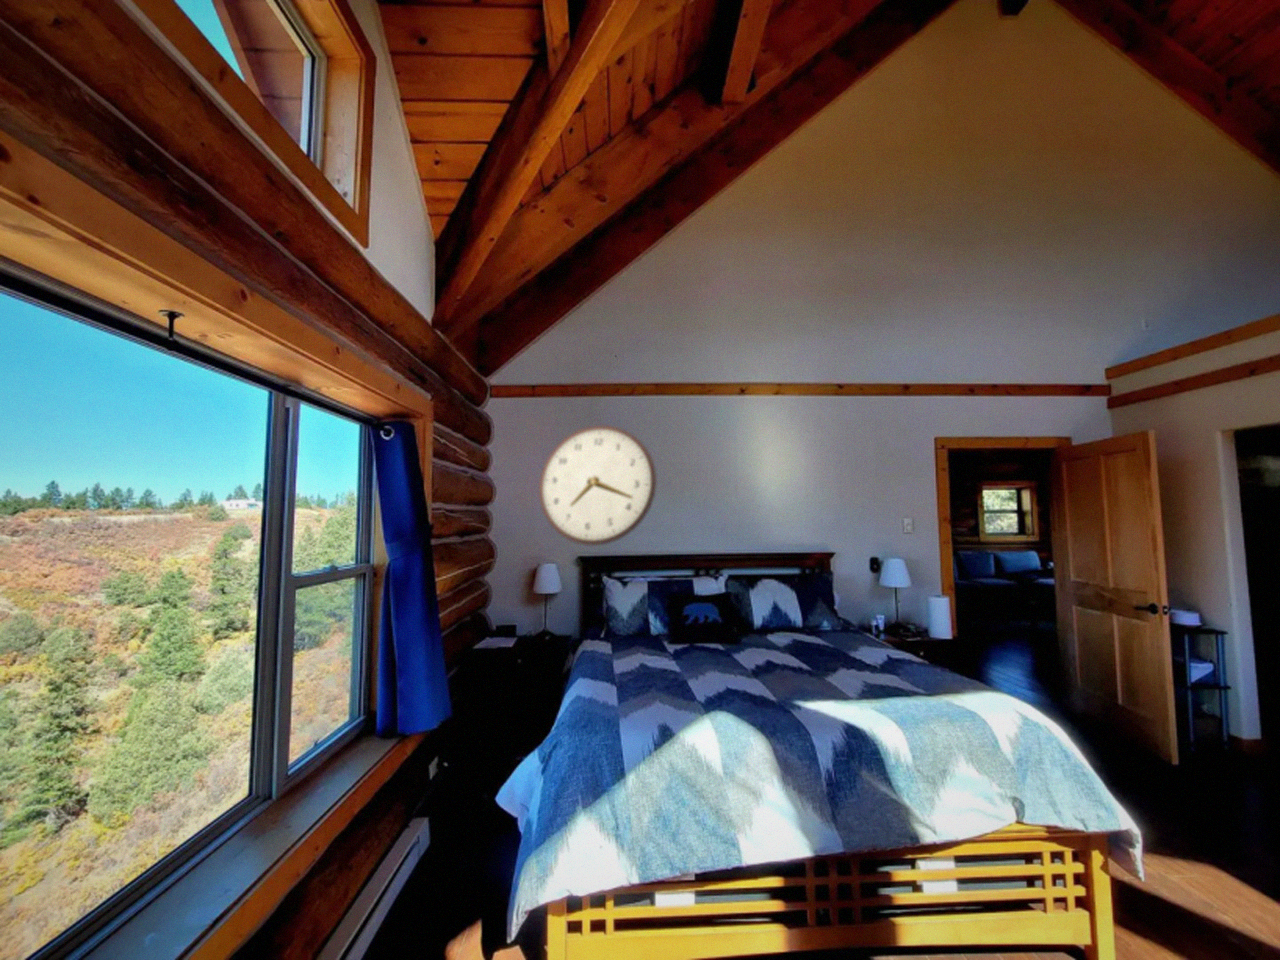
7.18
